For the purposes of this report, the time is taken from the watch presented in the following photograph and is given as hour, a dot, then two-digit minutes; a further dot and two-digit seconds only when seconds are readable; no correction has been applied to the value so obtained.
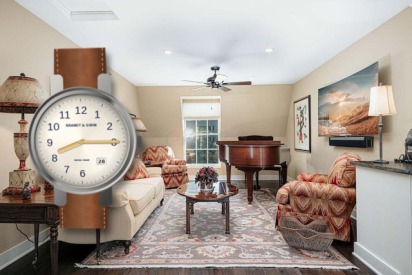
8.15
